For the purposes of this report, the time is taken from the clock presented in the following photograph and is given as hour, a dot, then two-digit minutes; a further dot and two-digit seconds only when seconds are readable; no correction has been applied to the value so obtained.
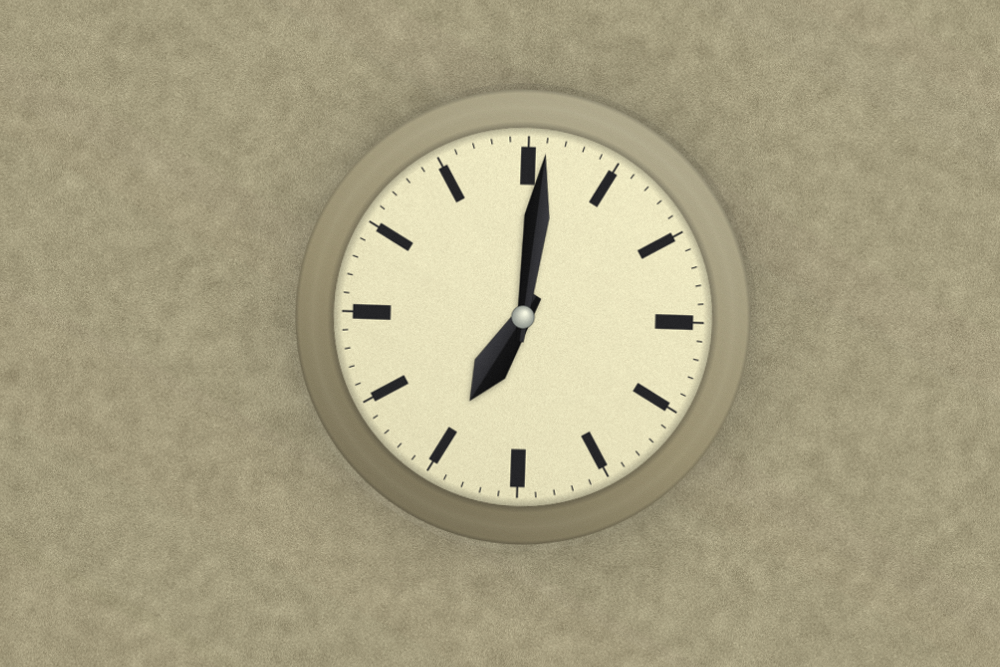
7.01
